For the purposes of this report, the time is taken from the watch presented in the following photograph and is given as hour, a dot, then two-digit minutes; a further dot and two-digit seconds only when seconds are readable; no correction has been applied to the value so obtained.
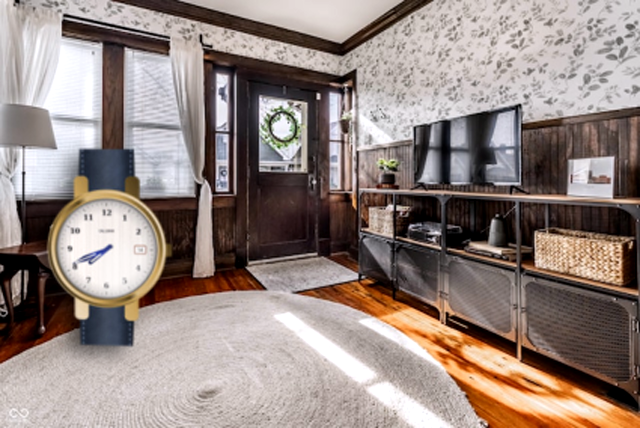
7.41
